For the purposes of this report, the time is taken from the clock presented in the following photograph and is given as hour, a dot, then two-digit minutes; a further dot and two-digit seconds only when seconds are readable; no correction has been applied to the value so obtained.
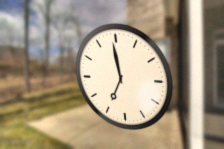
6.59
